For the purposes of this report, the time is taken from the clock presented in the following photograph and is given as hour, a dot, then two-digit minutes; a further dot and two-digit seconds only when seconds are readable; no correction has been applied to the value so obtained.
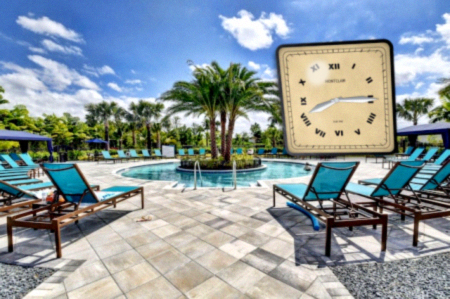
8.15
